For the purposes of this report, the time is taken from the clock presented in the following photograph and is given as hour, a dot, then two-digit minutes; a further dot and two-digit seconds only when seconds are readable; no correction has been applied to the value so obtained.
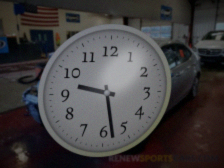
9.28
